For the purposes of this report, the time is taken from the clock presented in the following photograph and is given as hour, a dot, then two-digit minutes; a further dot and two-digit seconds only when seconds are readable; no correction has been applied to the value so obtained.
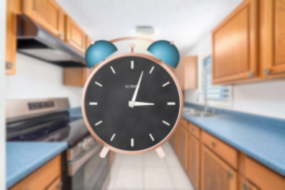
3.03
